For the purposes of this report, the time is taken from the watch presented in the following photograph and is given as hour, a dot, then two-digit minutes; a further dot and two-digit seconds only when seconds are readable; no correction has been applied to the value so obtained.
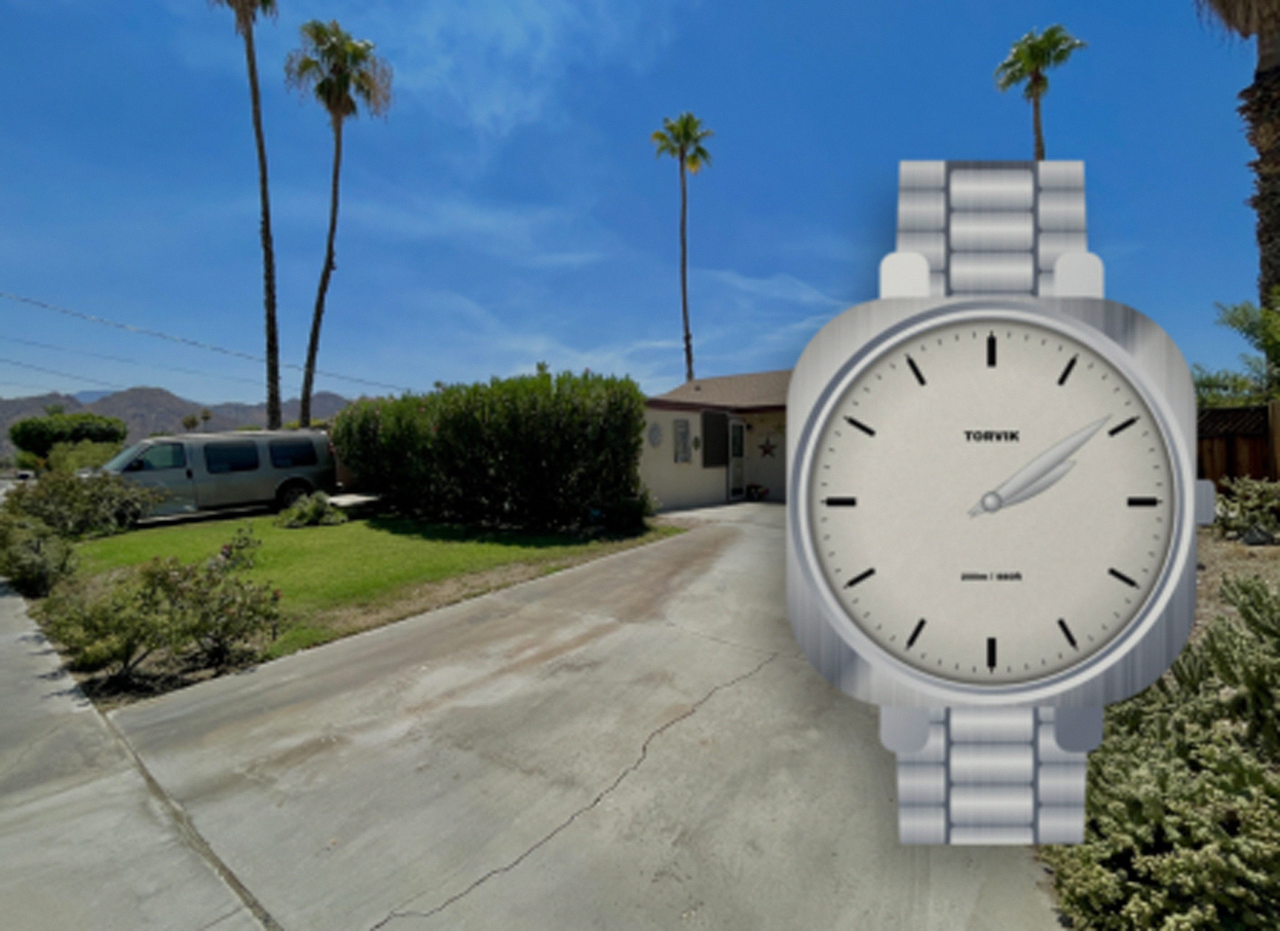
2.09
